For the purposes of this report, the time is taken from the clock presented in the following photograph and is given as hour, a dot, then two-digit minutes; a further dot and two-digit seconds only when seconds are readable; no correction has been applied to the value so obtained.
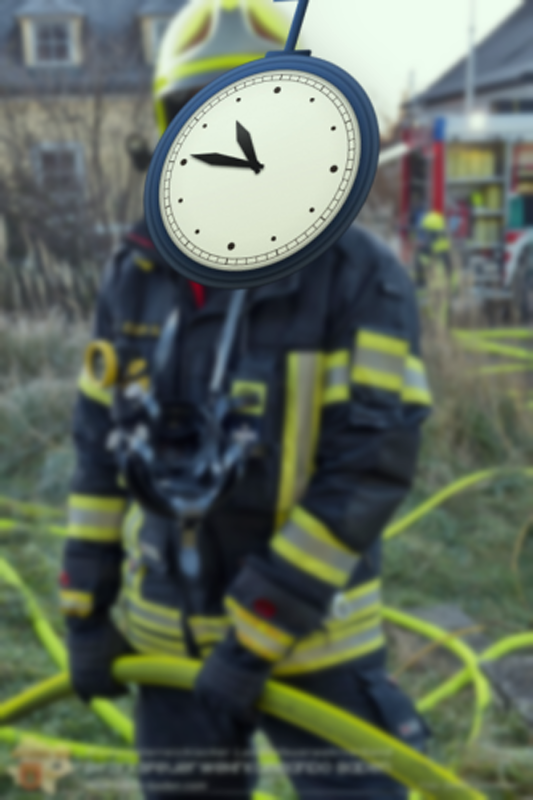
10.46
